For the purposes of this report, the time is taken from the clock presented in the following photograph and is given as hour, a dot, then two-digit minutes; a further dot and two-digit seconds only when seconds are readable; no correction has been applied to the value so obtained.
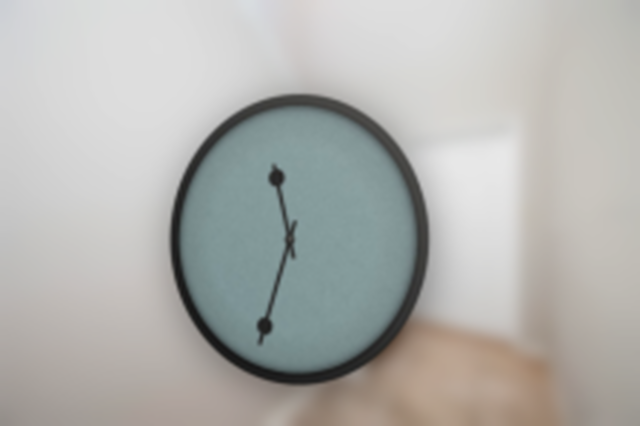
11.33
